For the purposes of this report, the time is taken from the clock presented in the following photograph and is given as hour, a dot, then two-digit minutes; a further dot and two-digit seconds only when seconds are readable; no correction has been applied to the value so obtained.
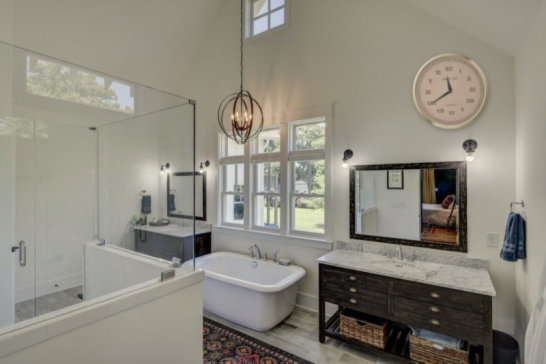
11.40
